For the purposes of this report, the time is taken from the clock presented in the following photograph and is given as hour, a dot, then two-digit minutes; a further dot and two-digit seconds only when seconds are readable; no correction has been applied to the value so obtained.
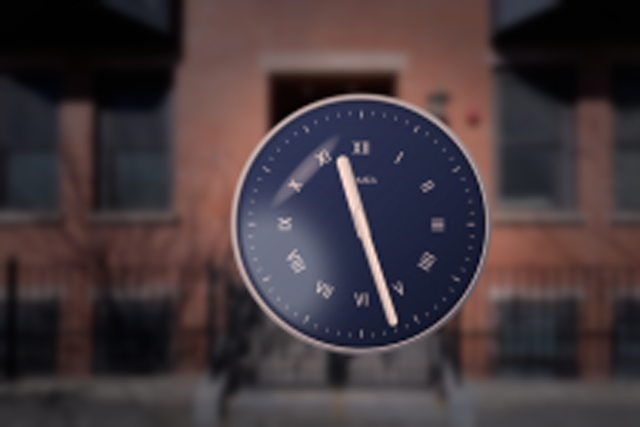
11.27
